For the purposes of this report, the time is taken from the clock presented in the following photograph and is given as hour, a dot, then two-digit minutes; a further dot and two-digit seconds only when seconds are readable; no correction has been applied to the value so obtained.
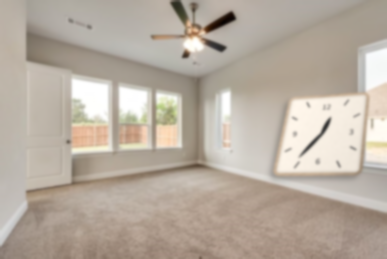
12.36
